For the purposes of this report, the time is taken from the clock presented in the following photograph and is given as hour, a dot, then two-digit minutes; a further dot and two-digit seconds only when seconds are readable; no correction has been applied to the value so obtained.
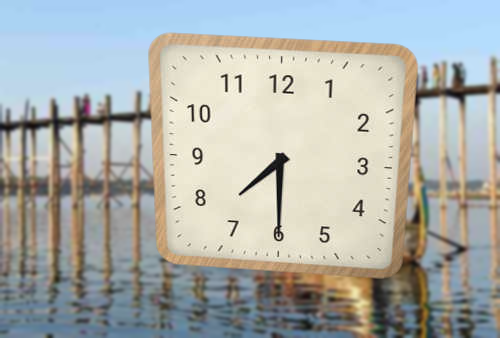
7.30
